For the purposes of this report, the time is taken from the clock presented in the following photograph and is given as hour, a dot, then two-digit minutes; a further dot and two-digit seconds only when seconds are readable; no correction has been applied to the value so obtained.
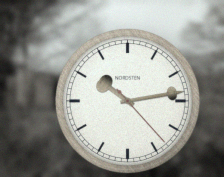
10.13.23
